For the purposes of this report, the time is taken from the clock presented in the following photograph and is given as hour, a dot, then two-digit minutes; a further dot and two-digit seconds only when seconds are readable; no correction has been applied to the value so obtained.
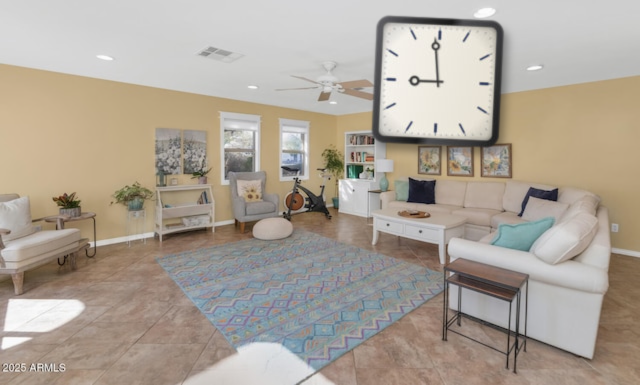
8.59
